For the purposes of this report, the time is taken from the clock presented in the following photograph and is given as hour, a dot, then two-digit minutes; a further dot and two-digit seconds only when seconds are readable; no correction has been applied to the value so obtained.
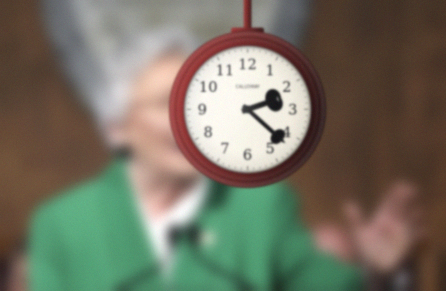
2.22
